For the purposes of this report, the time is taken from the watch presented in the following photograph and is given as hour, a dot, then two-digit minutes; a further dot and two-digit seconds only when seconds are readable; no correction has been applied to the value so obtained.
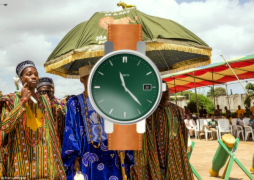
11.23
